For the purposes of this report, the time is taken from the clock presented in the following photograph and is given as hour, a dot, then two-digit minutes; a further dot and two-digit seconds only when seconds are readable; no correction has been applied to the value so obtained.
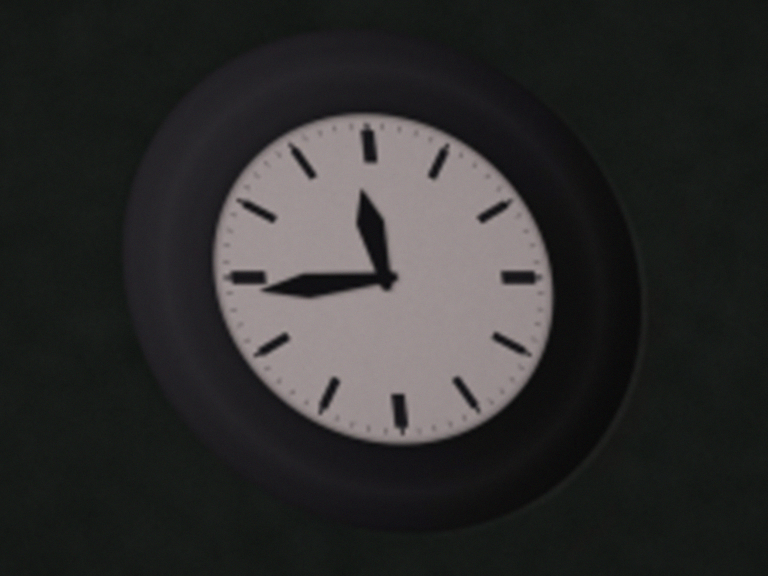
11.44
